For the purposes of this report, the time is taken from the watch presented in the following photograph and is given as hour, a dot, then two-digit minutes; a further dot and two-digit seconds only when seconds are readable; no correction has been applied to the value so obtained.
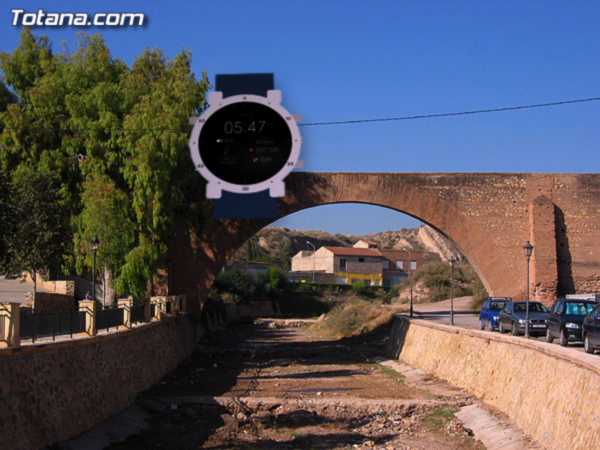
5.47
